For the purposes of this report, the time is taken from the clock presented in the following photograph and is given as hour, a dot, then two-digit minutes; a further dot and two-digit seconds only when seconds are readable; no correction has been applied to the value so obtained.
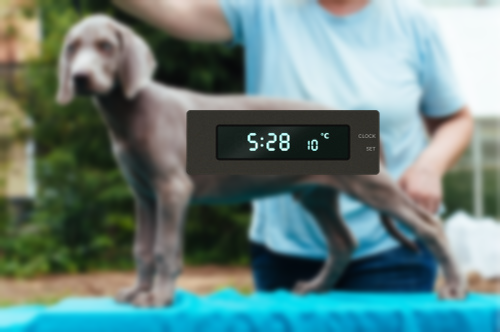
5.28
